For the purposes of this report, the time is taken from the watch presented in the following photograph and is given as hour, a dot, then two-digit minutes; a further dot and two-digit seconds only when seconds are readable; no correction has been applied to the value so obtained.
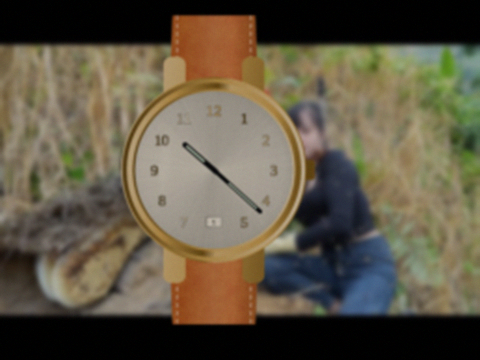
10.22
